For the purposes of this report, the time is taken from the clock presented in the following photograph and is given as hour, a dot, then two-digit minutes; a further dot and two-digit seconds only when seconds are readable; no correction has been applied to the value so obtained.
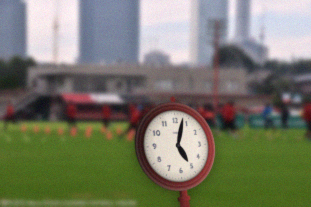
5.03
